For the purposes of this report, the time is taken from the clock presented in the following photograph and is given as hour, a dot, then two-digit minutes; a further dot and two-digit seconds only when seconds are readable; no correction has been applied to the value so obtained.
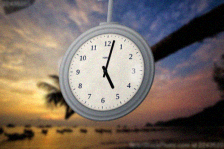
5.02
